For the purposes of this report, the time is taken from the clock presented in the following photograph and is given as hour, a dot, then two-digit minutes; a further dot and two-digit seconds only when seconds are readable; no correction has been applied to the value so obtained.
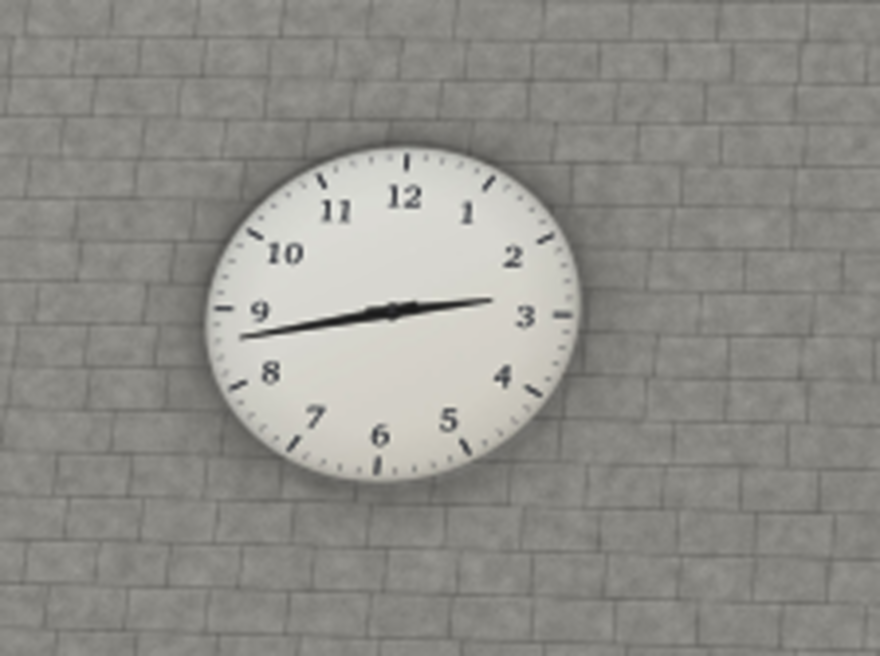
2.43
